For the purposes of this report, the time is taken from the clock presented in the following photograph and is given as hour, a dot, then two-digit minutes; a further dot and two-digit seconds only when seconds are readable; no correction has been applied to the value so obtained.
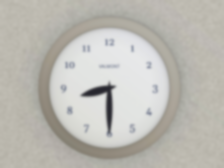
8.30
